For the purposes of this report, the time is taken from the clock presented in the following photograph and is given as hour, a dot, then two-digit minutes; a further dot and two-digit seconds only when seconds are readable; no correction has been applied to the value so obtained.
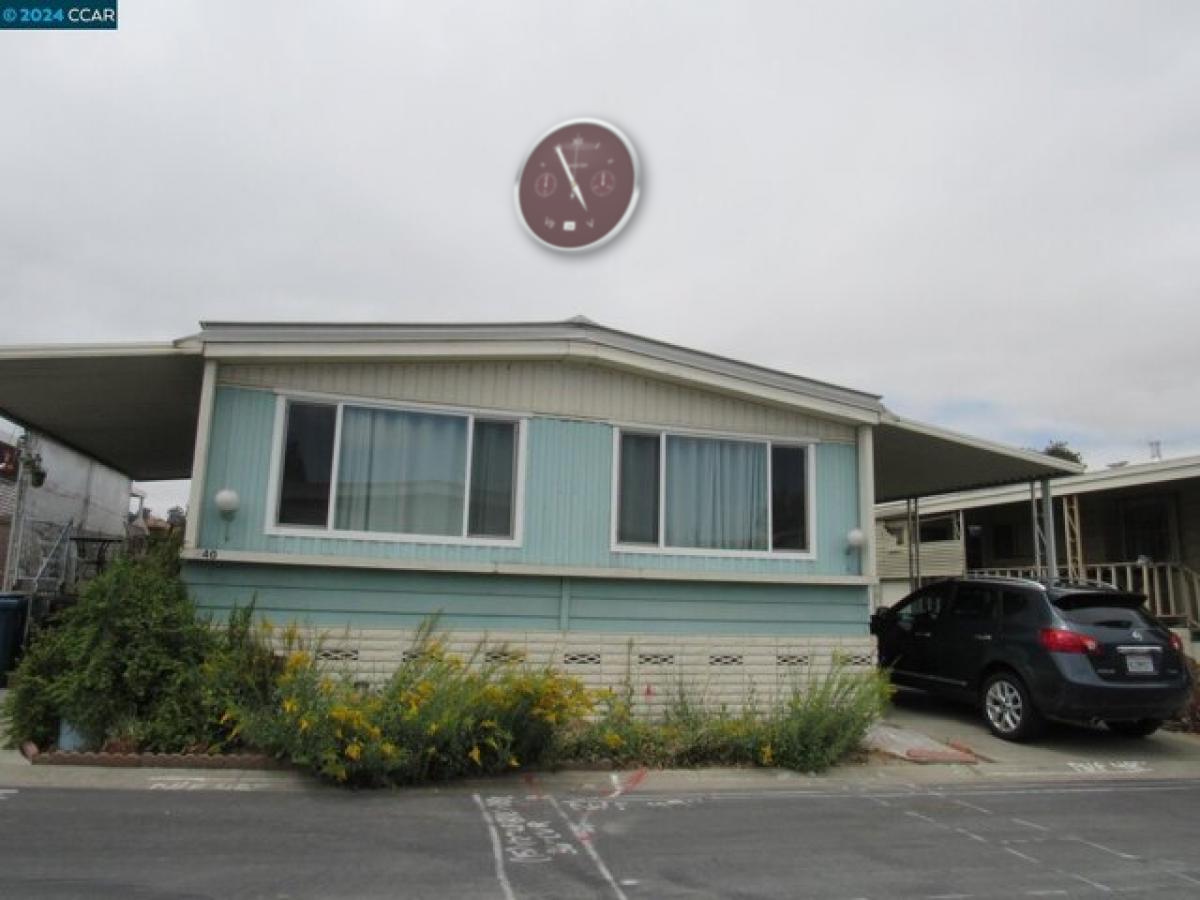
4.55
